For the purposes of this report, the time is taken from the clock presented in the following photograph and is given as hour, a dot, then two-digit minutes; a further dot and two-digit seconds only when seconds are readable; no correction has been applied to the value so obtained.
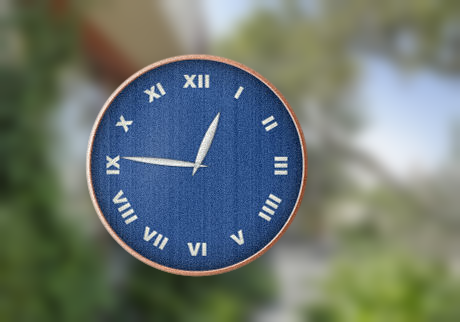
12.46
